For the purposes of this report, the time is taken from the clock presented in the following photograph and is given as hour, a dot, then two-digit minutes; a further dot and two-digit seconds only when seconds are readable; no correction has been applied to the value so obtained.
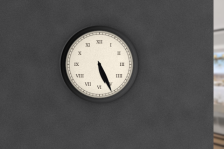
5.26
